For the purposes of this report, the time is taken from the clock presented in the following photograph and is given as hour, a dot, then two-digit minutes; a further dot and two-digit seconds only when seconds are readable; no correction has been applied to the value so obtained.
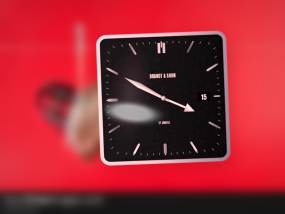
3.50
